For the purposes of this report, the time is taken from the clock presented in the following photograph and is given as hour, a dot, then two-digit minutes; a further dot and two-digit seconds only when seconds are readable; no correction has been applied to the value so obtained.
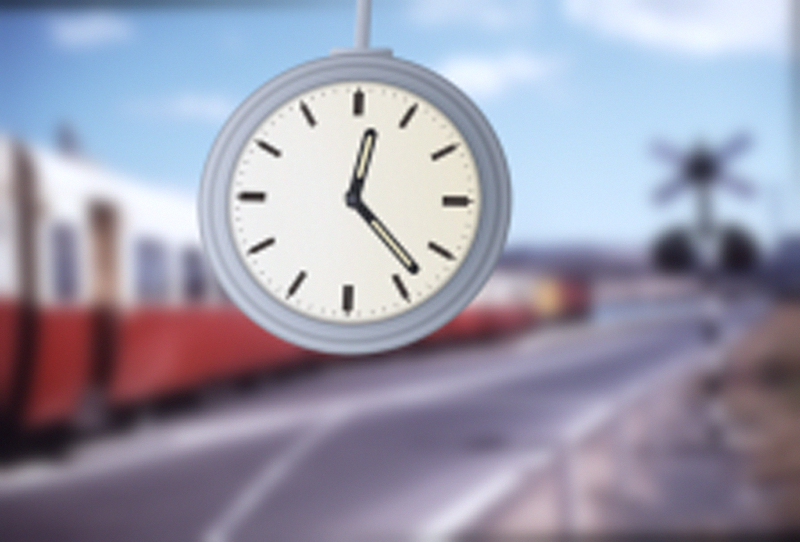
12.23
